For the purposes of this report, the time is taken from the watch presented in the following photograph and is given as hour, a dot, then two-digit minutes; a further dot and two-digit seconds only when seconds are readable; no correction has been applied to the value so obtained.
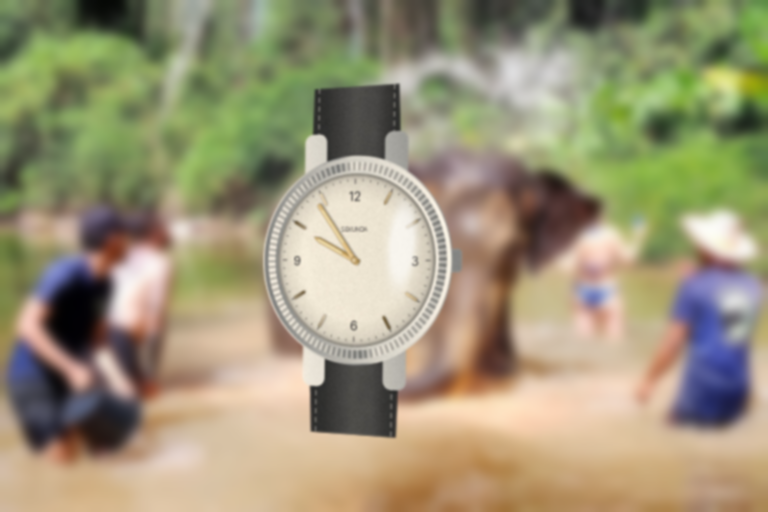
9.54
